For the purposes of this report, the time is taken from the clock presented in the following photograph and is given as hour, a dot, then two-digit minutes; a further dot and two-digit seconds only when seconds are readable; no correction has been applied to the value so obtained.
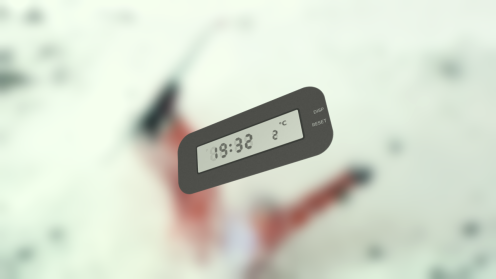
19.32
